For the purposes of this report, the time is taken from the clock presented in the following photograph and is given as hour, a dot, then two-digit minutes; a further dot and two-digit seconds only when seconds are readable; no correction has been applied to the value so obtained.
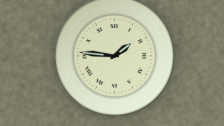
1.46
